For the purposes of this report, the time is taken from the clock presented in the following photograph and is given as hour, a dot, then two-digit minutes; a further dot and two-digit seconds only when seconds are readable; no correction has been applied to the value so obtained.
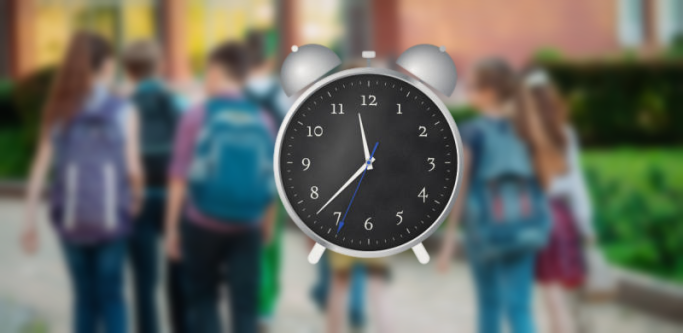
11.37.34
